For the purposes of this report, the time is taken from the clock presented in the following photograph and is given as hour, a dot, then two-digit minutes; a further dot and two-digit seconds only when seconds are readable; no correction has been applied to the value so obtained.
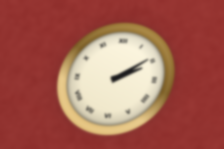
2.09
